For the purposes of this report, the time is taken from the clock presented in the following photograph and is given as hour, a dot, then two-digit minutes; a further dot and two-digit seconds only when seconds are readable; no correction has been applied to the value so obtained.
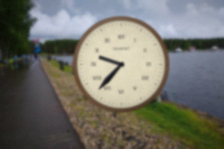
9.37
